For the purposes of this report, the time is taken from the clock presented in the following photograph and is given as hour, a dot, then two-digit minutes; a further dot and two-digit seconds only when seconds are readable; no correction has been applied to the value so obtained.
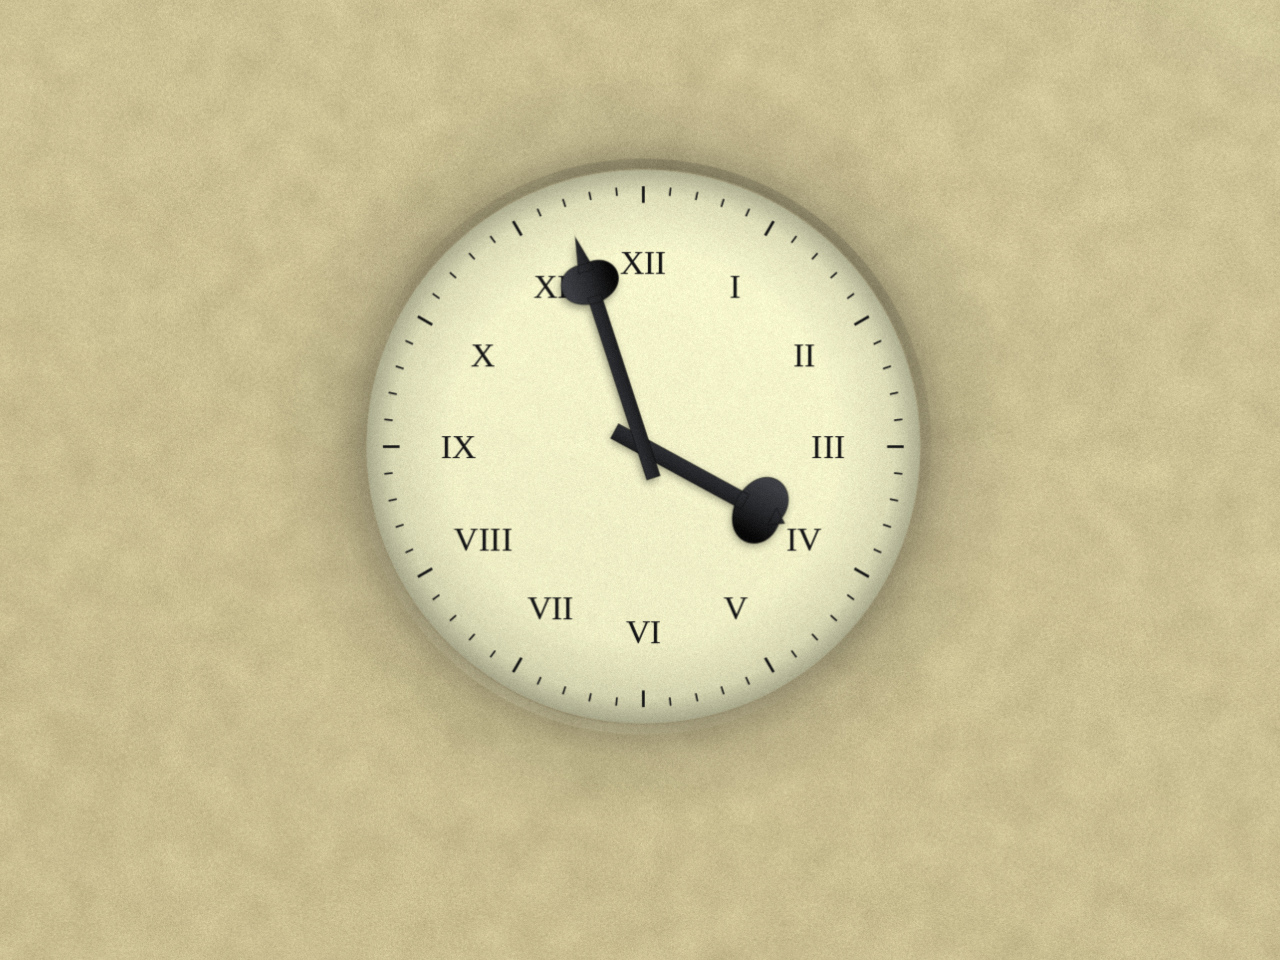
3.57
